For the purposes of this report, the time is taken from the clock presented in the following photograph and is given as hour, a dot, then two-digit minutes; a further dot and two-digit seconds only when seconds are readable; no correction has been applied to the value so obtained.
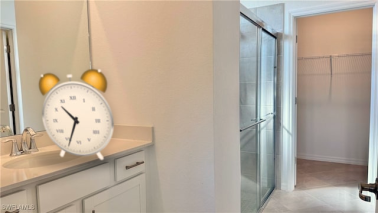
10.34
